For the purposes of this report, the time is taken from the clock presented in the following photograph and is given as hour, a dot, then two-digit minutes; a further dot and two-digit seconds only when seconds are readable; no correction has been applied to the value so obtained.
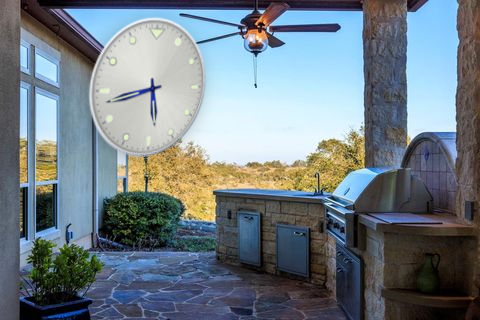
5.43
